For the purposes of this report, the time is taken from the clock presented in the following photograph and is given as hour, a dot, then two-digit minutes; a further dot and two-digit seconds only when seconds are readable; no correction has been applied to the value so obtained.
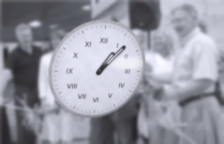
1.07
